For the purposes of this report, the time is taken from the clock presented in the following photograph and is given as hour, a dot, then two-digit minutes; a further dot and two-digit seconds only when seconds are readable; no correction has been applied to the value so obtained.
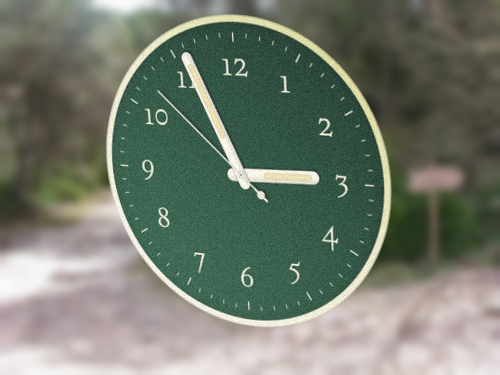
2.55.52
